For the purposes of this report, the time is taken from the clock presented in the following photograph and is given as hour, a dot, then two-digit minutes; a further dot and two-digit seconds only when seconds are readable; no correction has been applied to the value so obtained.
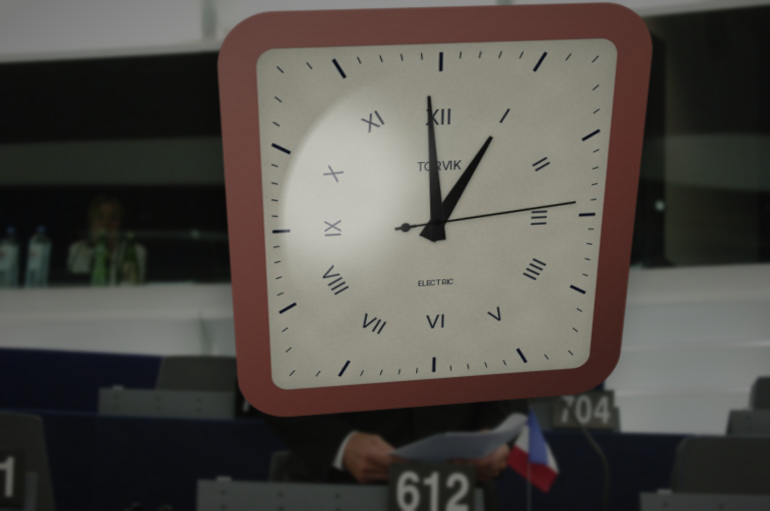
12.59.14
